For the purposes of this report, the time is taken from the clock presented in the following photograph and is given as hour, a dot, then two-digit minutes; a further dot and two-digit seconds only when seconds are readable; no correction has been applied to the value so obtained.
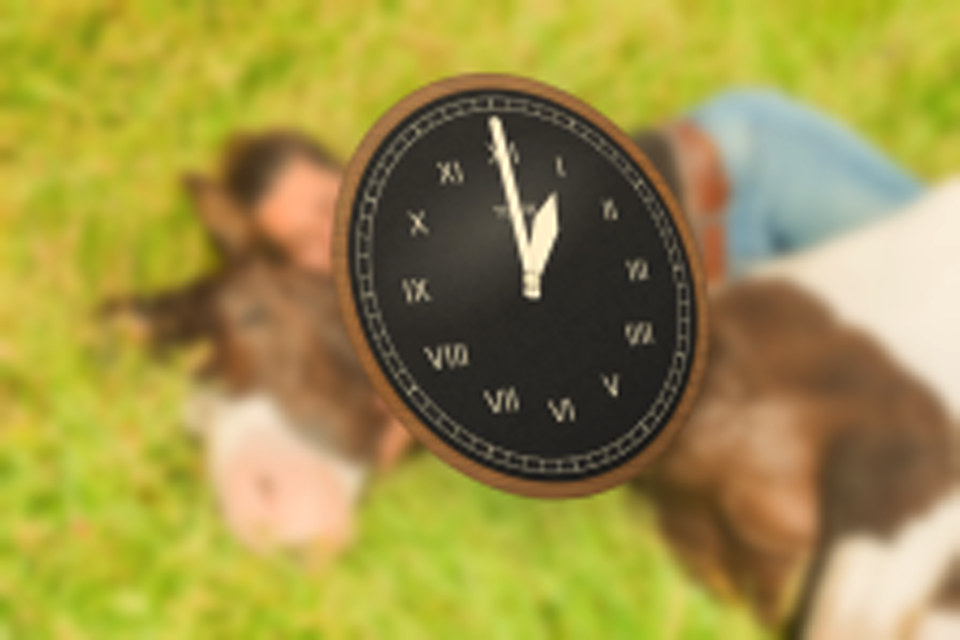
1.00
